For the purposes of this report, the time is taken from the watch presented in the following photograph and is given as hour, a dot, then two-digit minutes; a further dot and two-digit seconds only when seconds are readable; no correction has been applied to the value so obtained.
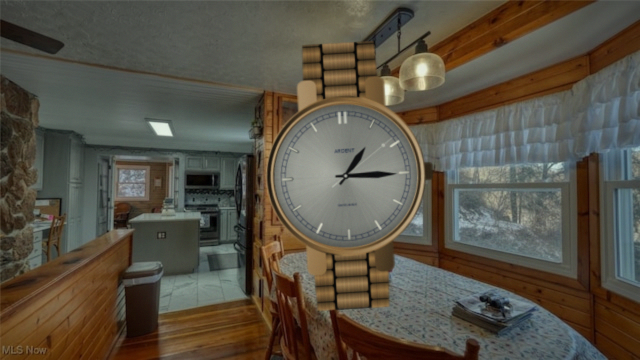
1.15.09
